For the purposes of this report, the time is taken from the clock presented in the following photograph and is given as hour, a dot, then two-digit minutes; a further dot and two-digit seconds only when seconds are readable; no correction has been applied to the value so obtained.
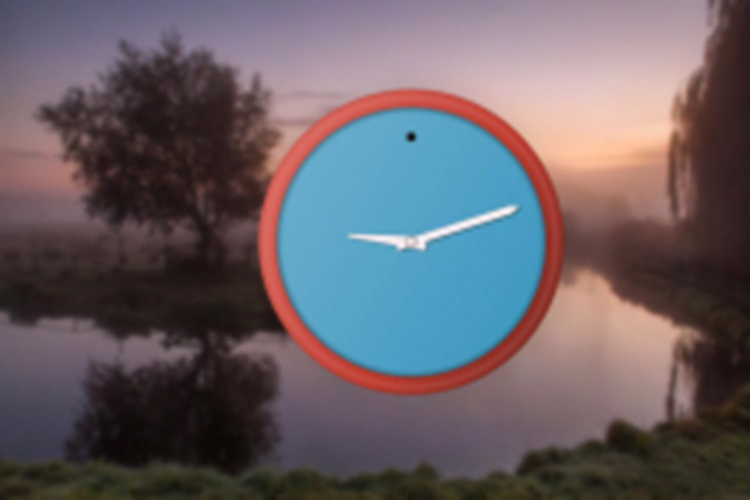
9.12
